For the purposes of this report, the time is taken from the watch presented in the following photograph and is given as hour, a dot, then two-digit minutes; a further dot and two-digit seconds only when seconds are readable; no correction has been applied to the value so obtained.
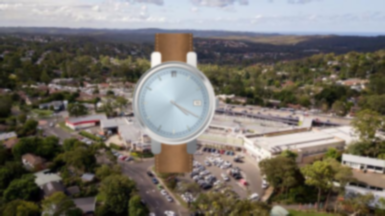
4.20
